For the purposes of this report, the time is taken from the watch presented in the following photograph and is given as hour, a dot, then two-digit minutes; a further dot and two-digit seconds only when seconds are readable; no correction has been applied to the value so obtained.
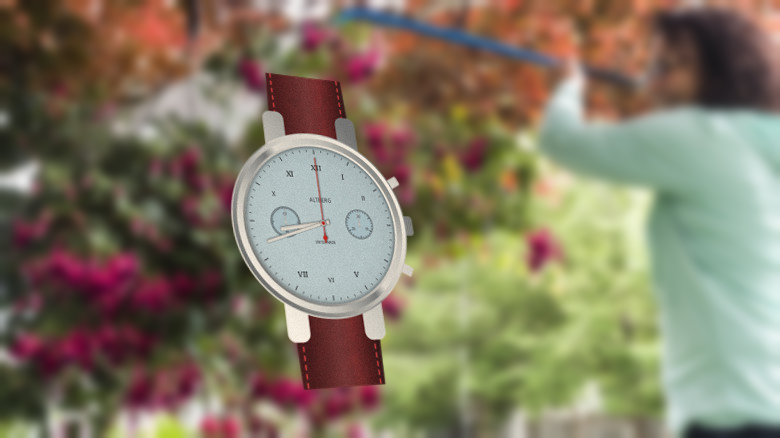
8.42
